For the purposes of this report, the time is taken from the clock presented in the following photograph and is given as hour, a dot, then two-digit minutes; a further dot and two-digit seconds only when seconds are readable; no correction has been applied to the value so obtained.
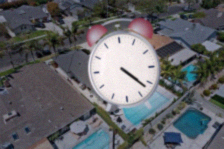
4.22
